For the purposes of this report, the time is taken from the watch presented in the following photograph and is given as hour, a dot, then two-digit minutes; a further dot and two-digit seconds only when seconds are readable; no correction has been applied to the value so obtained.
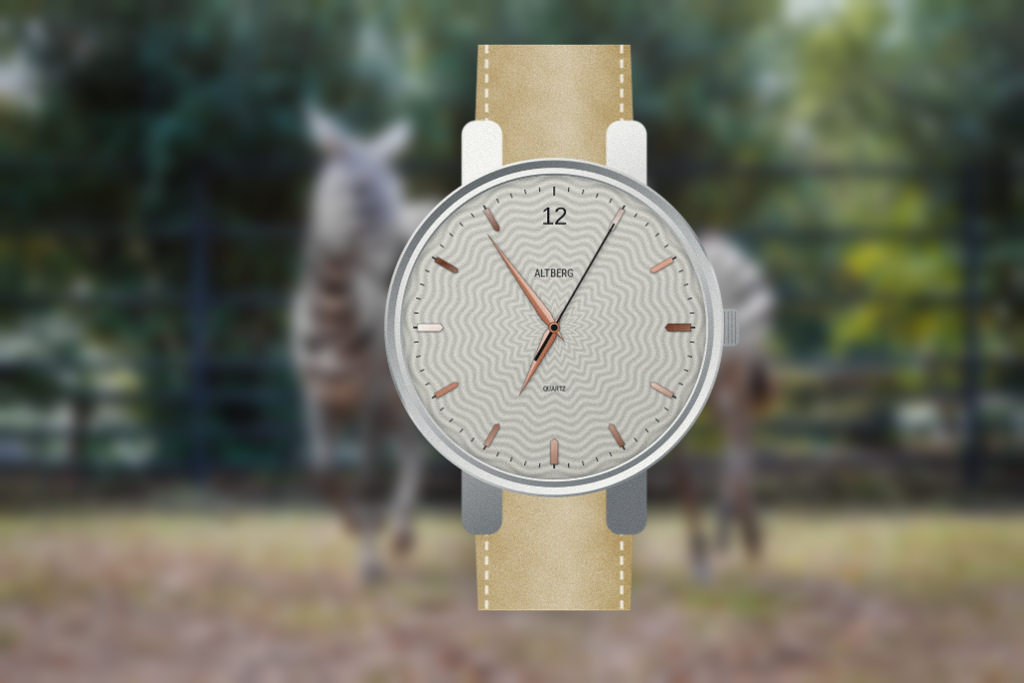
6.54.05
